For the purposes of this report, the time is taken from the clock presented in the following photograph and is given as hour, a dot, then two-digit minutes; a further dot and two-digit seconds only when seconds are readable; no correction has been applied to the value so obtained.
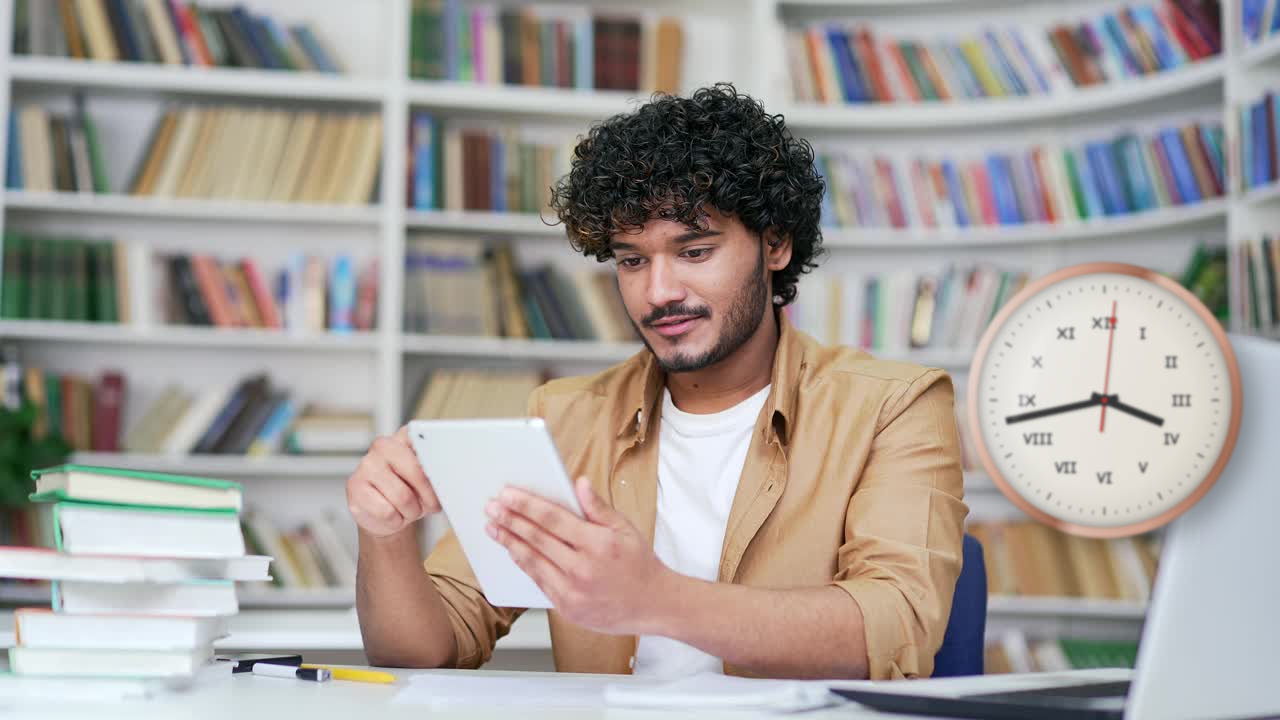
3.43.01
